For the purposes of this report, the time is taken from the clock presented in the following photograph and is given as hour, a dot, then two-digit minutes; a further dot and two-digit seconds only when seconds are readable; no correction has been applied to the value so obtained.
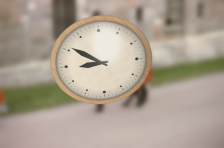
8.51
